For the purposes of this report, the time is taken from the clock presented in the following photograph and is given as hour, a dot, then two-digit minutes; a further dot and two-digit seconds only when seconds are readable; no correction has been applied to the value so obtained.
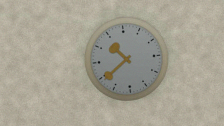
10.39
